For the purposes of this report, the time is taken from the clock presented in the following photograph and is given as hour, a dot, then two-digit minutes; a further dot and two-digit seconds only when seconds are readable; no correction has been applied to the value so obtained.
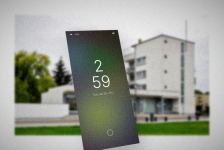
2.59
